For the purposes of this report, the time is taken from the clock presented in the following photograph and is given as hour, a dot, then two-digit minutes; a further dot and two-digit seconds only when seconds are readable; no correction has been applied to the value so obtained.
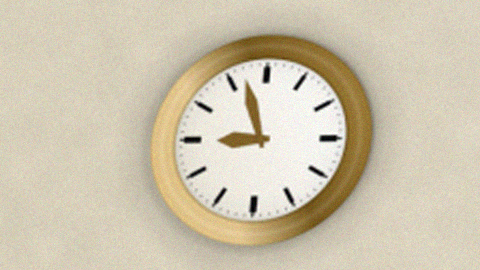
8.57
